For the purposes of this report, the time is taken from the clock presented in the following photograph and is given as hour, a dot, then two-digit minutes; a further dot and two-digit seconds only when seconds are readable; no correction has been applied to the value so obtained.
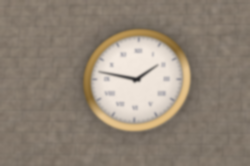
1.47
